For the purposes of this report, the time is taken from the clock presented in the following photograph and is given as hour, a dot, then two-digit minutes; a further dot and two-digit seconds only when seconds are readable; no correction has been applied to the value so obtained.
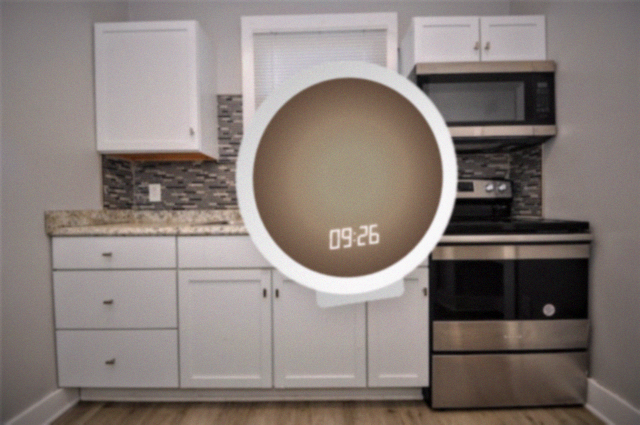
9.26
